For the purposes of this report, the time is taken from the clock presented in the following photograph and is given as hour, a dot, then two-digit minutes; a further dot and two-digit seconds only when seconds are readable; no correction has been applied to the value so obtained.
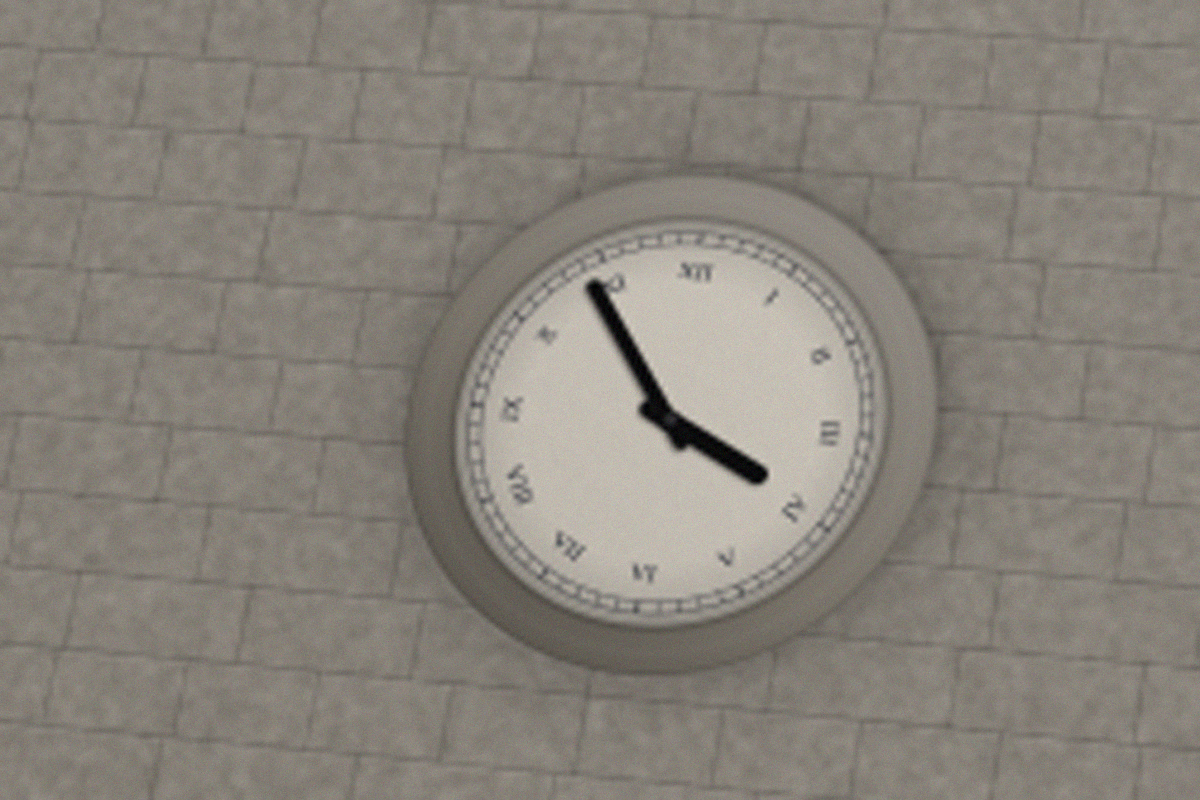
3.54
